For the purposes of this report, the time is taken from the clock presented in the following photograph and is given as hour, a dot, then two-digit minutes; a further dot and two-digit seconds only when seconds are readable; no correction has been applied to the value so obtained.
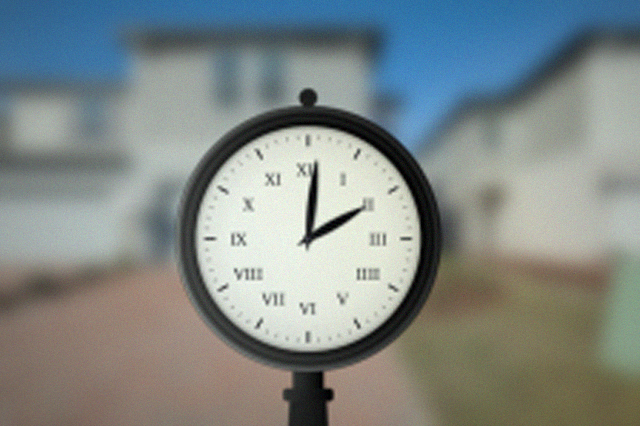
2.01
